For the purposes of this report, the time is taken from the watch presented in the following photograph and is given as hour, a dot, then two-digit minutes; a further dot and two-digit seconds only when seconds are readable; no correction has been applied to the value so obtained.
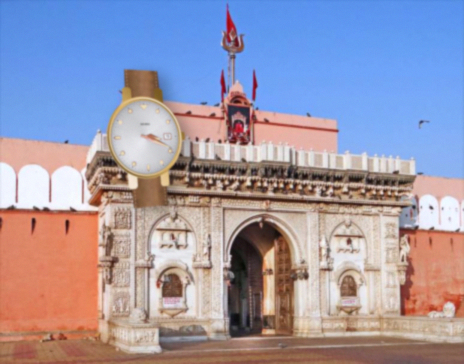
3.19
